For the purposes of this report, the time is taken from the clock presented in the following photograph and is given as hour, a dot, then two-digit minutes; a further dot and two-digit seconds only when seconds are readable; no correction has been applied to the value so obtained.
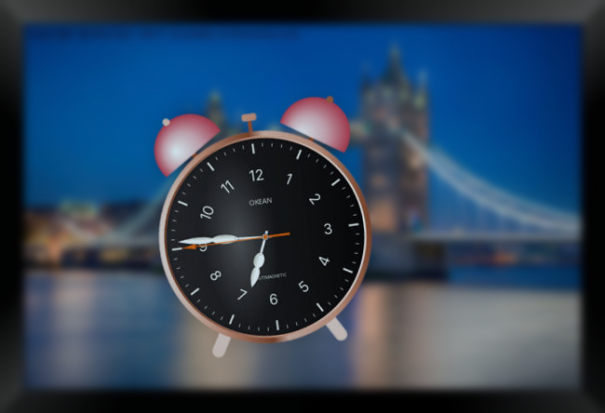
6.45.45
